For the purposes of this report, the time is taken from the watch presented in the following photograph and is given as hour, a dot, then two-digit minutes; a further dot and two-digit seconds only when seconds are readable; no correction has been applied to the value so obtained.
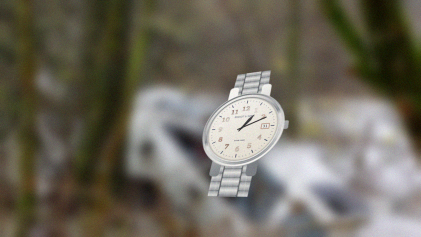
1.11
